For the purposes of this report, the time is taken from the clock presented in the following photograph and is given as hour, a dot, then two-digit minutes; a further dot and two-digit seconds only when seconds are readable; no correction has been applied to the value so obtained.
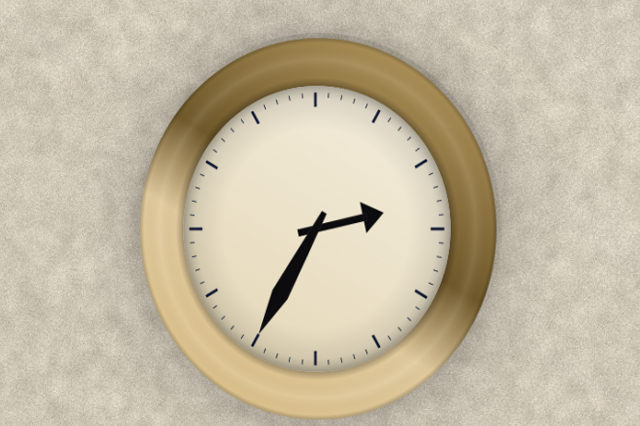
2.35
